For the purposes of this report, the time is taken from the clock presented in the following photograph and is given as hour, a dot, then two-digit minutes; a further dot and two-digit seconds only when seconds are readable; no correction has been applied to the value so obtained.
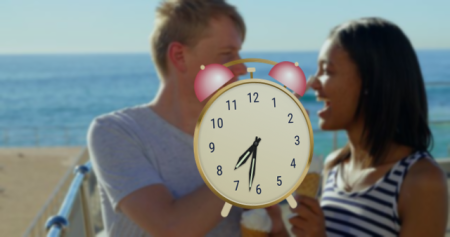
7.32
